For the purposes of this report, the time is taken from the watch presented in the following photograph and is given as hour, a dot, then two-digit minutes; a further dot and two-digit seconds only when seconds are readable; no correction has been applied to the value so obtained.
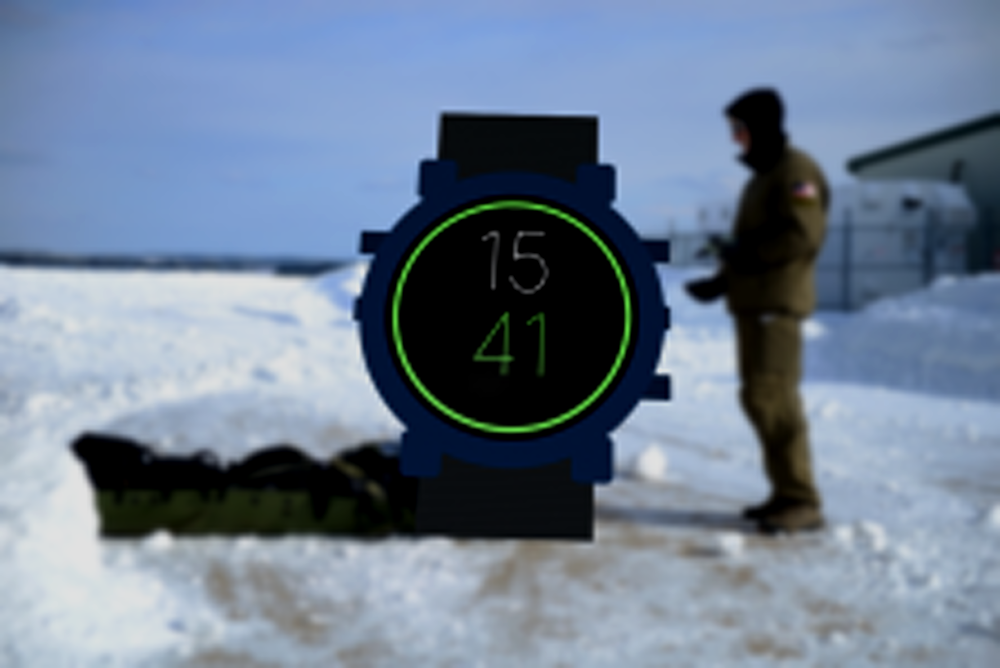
15.41
